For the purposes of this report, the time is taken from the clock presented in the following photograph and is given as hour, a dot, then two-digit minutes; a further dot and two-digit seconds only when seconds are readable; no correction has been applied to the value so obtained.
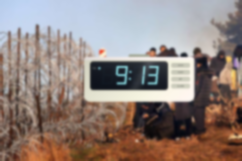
9.13
